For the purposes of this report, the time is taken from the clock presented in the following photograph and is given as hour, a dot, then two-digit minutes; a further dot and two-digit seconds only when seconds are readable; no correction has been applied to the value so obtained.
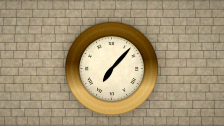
7.07
